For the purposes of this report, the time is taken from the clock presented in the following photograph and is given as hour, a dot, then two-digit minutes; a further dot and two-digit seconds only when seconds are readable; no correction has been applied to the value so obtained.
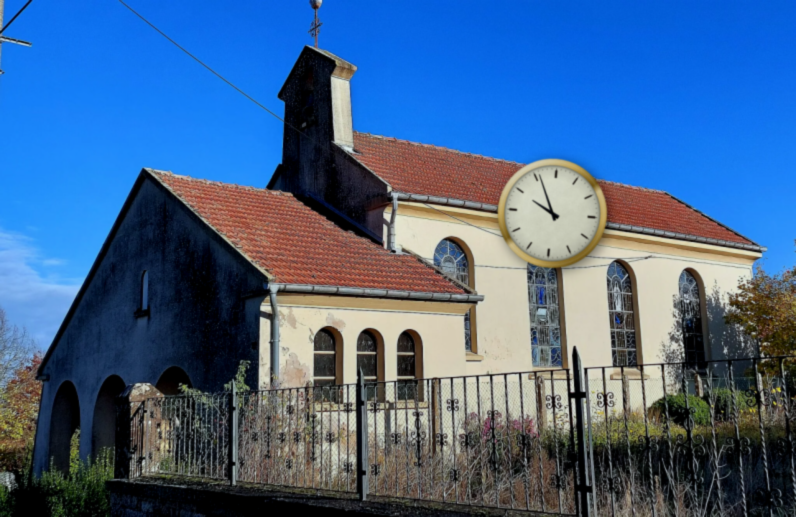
9.56
